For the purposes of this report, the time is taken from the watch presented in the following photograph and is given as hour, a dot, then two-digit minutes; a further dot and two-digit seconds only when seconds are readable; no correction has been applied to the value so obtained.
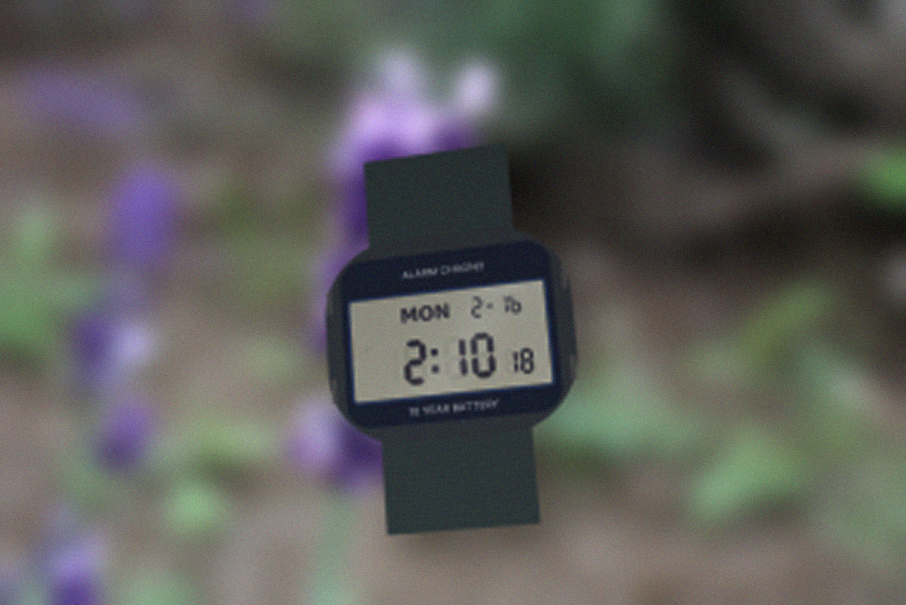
2.10.18
